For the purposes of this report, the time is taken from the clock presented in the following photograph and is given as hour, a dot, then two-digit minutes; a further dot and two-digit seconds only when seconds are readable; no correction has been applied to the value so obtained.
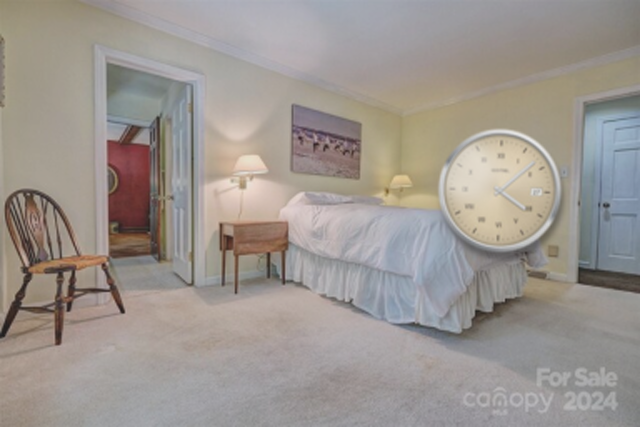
4.08
